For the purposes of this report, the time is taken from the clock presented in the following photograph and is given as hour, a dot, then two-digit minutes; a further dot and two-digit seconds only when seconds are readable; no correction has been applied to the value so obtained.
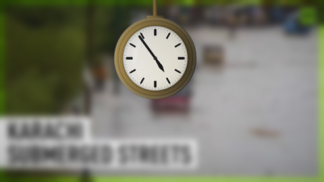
4.54
